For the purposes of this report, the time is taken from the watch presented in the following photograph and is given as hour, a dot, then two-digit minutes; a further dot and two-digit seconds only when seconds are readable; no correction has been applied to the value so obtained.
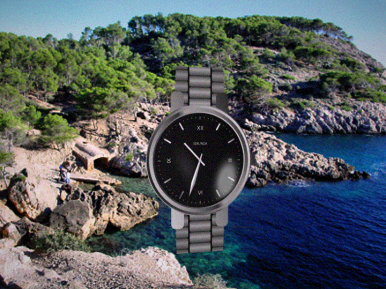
10.33
